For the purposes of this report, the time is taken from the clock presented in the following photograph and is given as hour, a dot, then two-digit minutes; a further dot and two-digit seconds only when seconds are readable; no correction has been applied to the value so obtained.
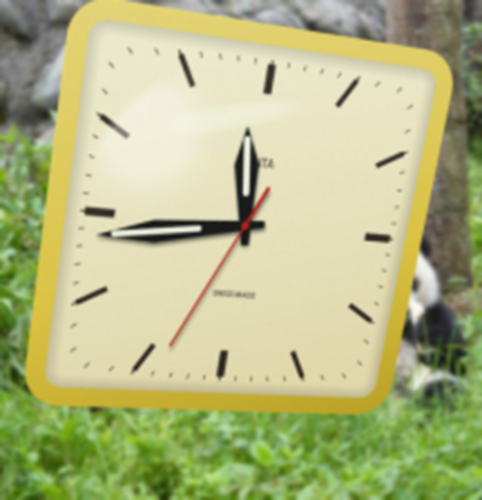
11.43.34
